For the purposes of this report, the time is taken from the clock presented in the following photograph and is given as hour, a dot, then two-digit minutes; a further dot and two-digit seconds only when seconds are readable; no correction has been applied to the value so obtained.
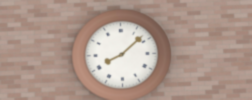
8.08
